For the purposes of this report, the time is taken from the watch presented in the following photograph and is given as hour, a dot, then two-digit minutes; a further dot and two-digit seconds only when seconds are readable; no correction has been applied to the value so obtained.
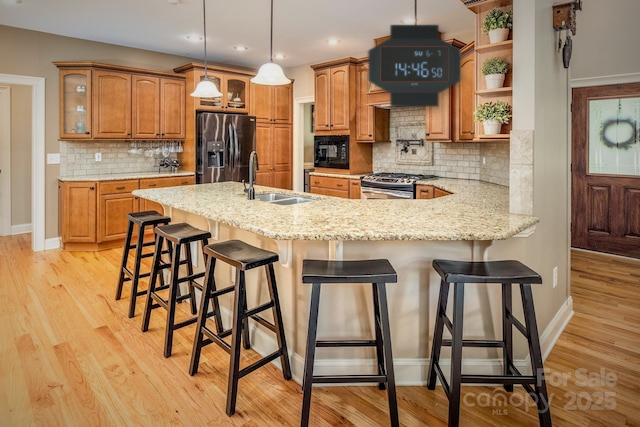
14.46.50
